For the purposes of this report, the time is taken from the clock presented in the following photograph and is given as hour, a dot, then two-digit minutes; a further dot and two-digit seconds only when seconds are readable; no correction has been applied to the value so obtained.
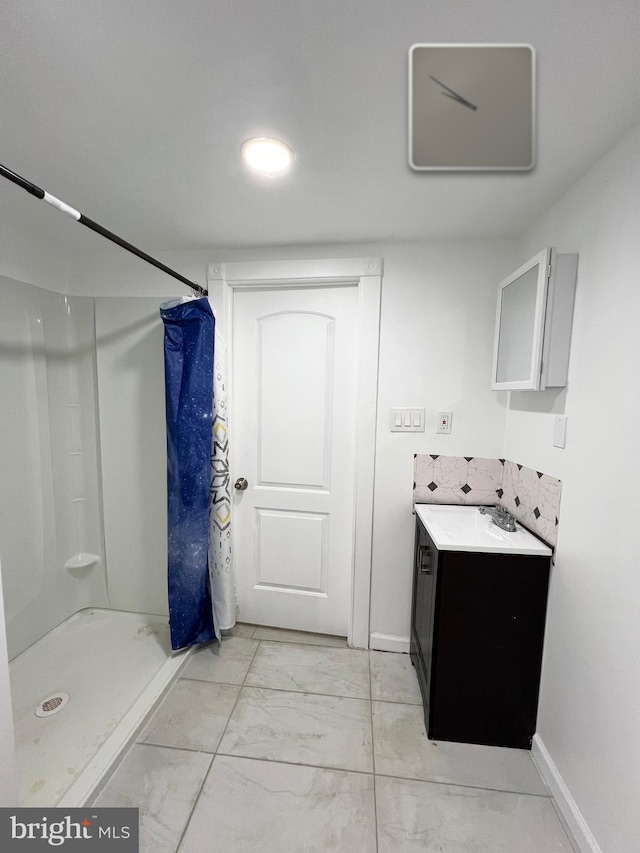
9.51
